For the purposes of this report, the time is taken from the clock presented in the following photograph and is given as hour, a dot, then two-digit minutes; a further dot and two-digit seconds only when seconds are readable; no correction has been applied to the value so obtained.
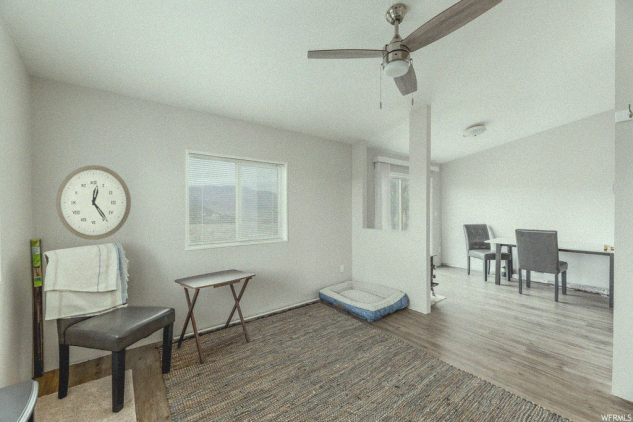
12.24
